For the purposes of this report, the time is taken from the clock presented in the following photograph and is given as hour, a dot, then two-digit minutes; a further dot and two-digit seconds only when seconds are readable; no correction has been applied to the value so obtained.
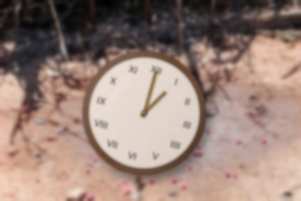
1.00
